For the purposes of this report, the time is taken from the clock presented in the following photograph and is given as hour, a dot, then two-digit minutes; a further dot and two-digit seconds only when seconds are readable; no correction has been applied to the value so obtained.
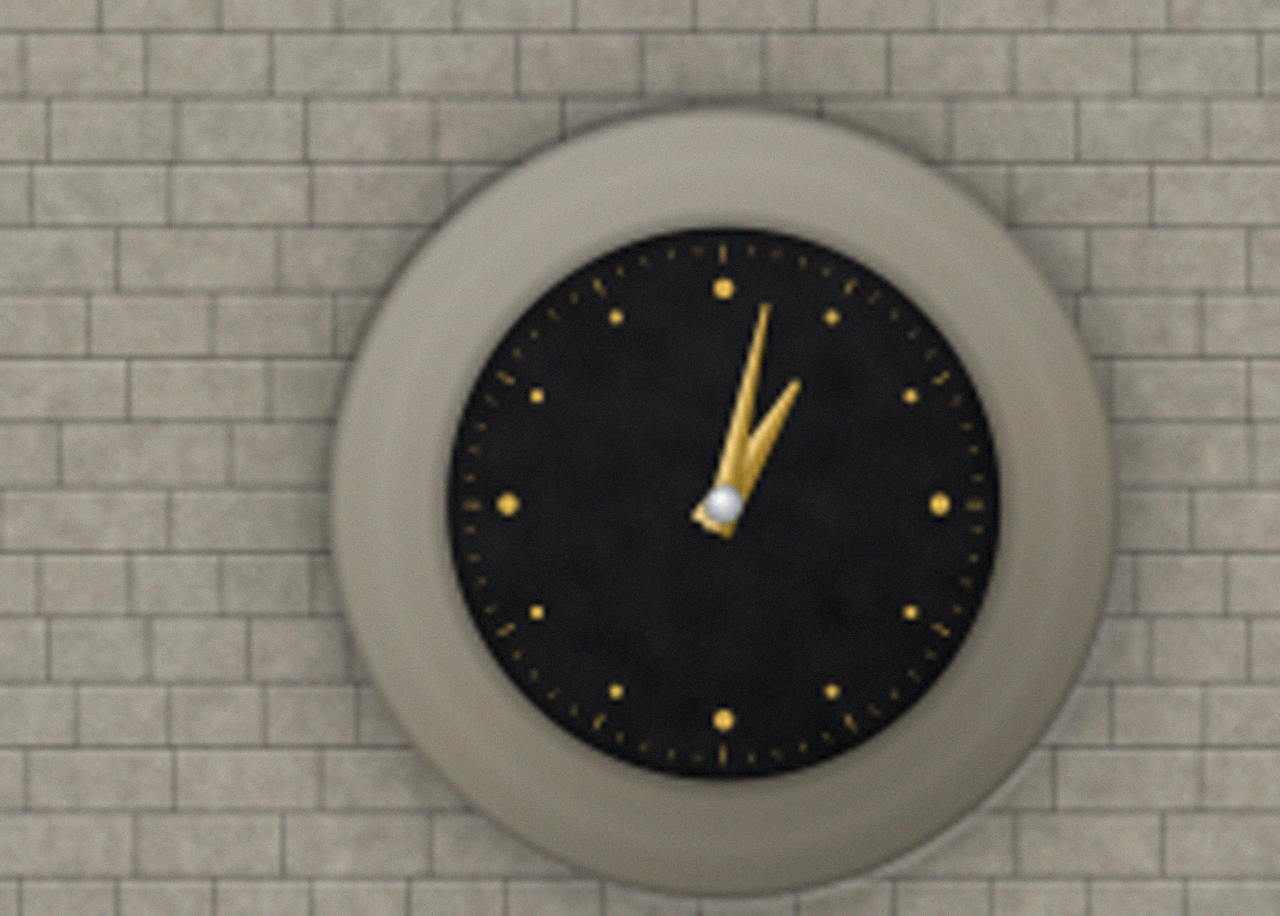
1.02
